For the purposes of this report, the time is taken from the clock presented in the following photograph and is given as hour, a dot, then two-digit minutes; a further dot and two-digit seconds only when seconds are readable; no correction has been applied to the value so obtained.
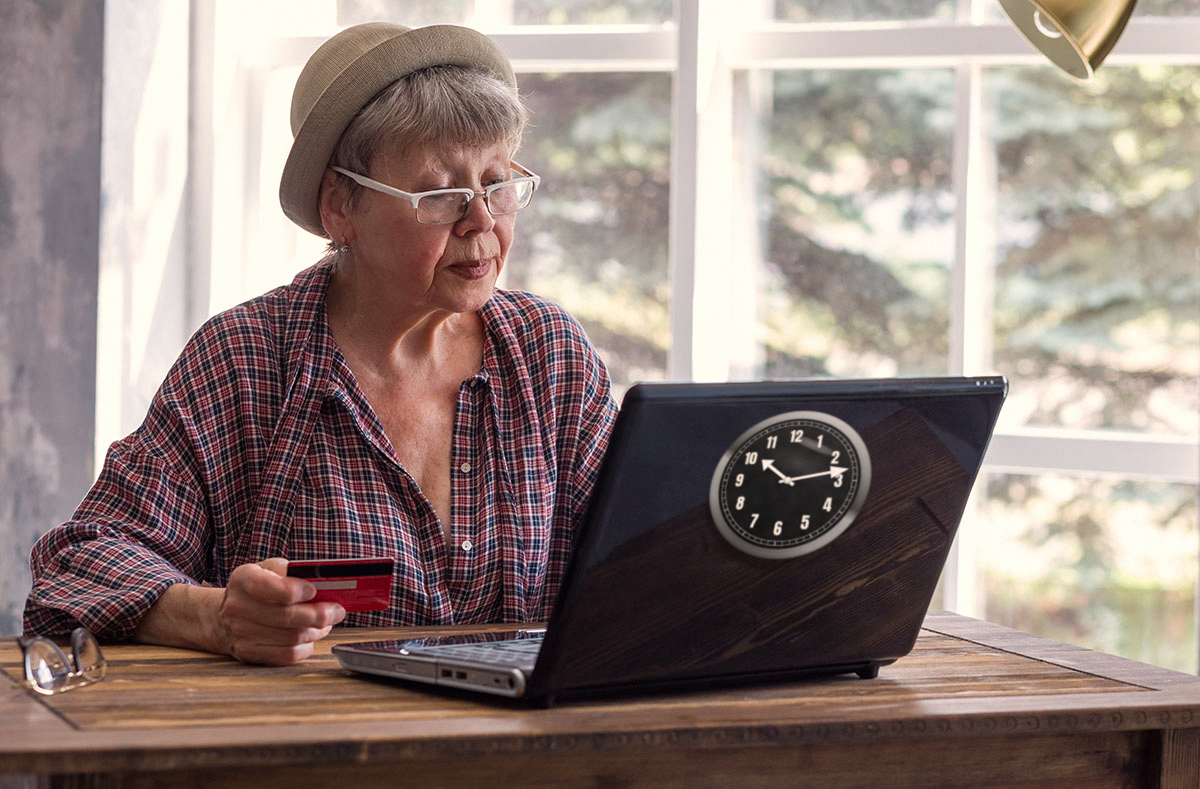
10.13
